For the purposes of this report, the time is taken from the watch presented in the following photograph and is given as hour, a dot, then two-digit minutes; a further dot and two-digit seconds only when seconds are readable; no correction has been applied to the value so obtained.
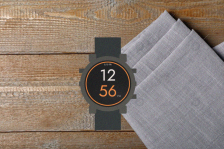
12.56
